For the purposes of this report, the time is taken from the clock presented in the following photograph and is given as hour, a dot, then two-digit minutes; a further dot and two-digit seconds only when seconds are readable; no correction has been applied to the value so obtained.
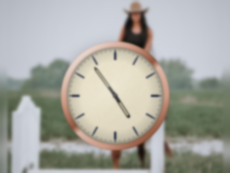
4.54
